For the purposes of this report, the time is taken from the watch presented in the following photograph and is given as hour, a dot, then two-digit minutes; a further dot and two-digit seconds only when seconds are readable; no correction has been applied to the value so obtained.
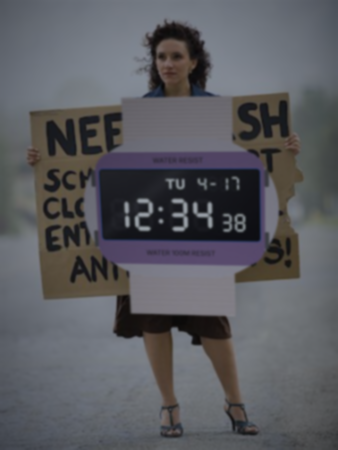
12.34.38
